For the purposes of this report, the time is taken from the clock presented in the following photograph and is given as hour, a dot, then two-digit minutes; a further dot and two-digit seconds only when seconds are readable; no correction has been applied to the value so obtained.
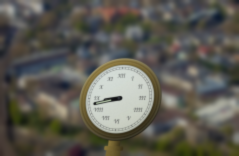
8.43
